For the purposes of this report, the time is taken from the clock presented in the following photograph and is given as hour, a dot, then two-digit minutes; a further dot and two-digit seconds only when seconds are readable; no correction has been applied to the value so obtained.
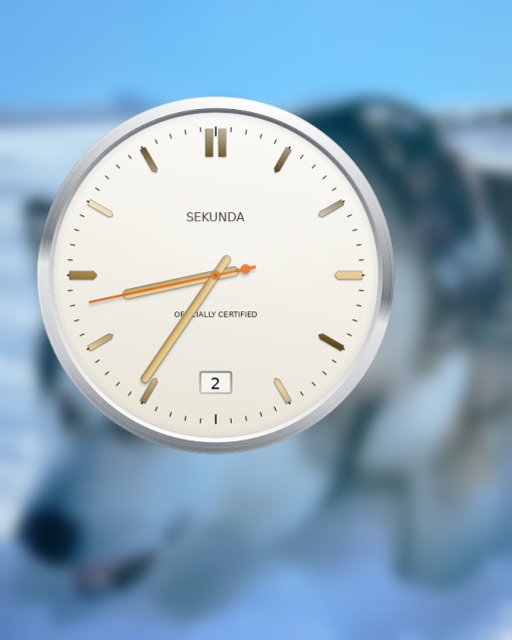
8.35.43
